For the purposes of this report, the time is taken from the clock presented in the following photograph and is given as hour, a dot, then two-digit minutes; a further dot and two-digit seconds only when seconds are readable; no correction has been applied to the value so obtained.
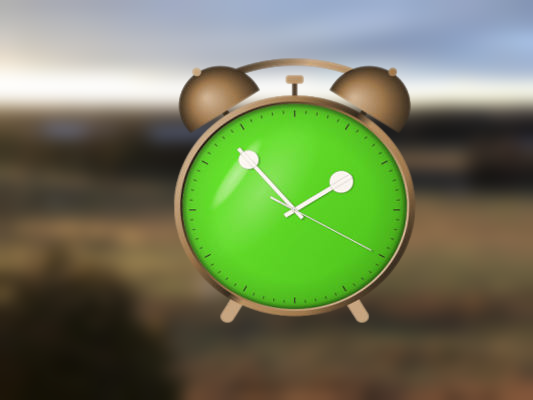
1.53.20
